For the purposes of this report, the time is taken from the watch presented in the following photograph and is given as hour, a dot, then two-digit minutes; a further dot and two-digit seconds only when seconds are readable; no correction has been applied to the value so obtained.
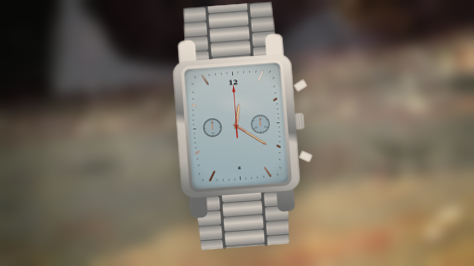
12.21
